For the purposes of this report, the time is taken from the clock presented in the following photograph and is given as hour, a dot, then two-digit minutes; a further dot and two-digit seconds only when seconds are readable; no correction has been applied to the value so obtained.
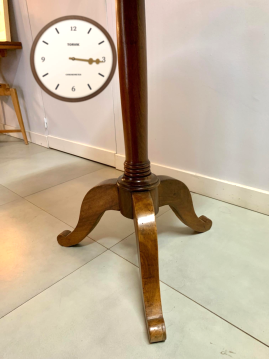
3.16
